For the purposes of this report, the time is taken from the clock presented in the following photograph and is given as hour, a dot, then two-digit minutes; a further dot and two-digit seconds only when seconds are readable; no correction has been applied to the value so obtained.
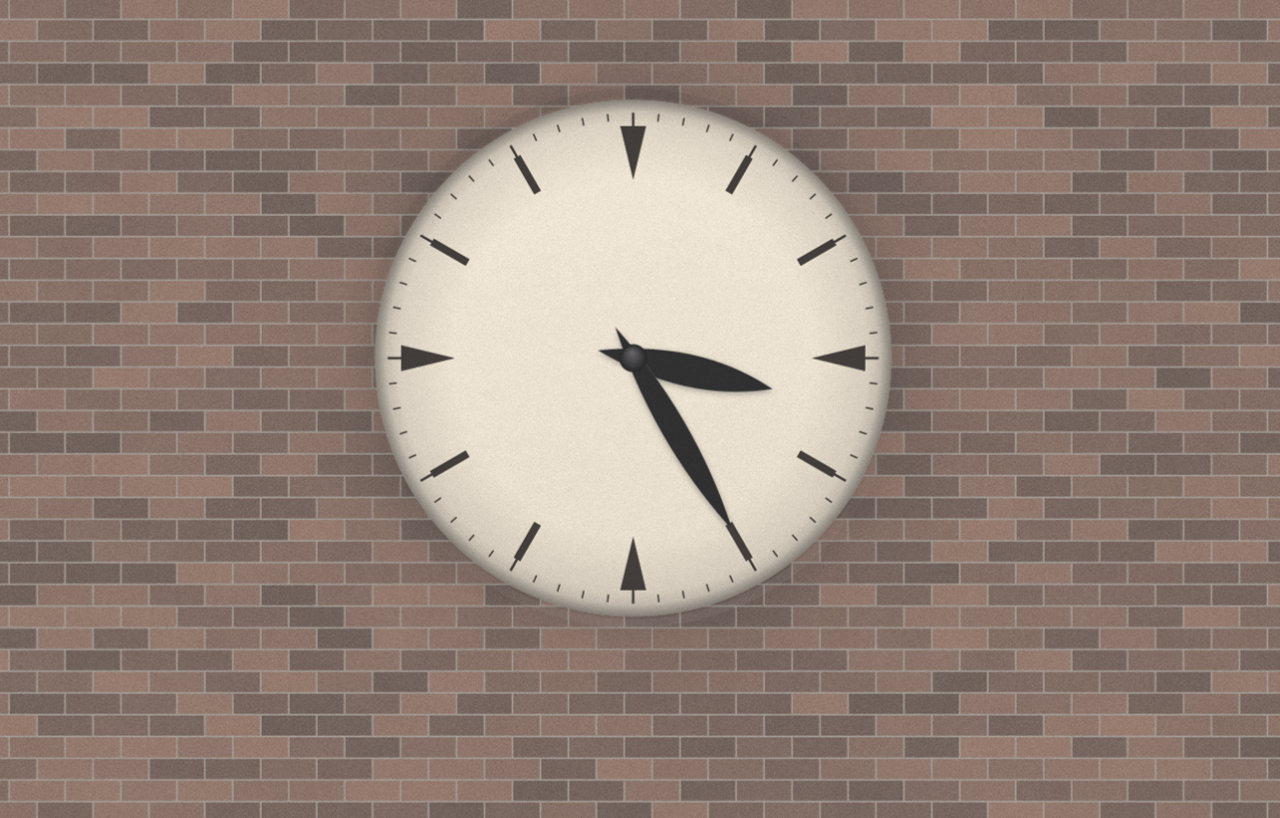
3.25
